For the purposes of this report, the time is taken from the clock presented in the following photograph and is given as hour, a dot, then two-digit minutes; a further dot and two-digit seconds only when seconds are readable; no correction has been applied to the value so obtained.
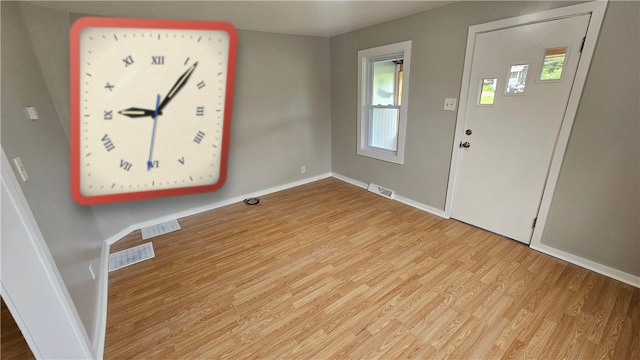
9.06.31
